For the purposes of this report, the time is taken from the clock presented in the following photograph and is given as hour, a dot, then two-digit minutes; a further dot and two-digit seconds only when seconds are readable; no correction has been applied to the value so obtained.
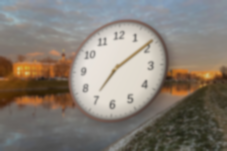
7.09
